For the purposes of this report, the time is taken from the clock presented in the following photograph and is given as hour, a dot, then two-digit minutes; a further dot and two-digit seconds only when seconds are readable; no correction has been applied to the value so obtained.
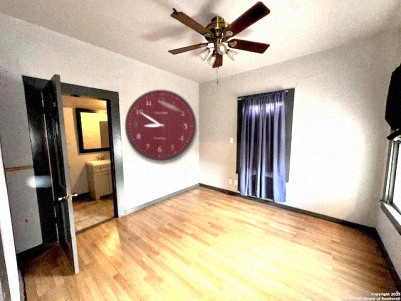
8.50
